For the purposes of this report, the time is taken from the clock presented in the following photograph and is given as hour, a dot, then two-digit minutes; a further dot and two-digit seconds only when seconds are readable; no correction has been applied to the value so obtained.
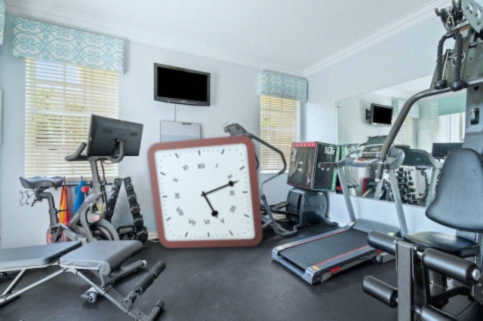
5.12
